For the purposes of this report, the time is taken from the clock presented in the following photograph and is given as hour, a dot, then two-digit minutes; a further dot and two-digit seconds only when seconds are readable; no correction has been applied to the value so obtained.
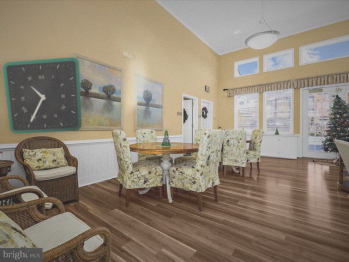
10.35
